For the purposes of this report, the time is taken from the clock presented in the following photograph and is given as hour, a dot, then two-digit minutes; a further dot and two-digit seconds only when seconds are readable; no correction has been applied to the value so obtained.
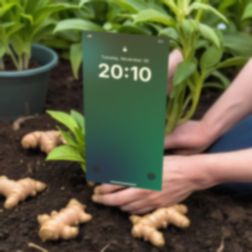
20.10
